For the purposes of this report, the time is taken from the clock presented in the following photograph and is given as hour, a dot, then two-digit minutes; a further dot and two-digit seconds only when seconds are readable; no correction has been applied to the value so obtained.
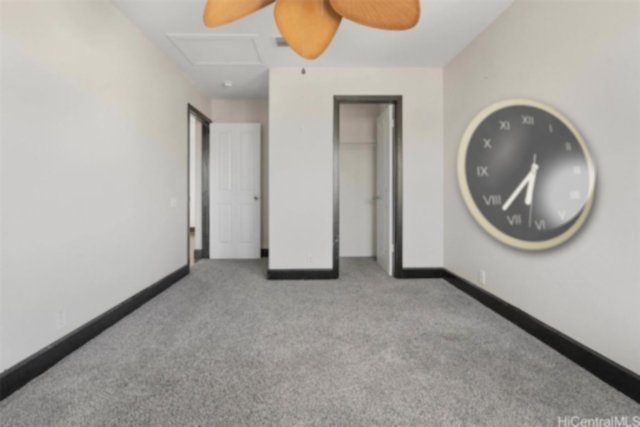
6.37.32
